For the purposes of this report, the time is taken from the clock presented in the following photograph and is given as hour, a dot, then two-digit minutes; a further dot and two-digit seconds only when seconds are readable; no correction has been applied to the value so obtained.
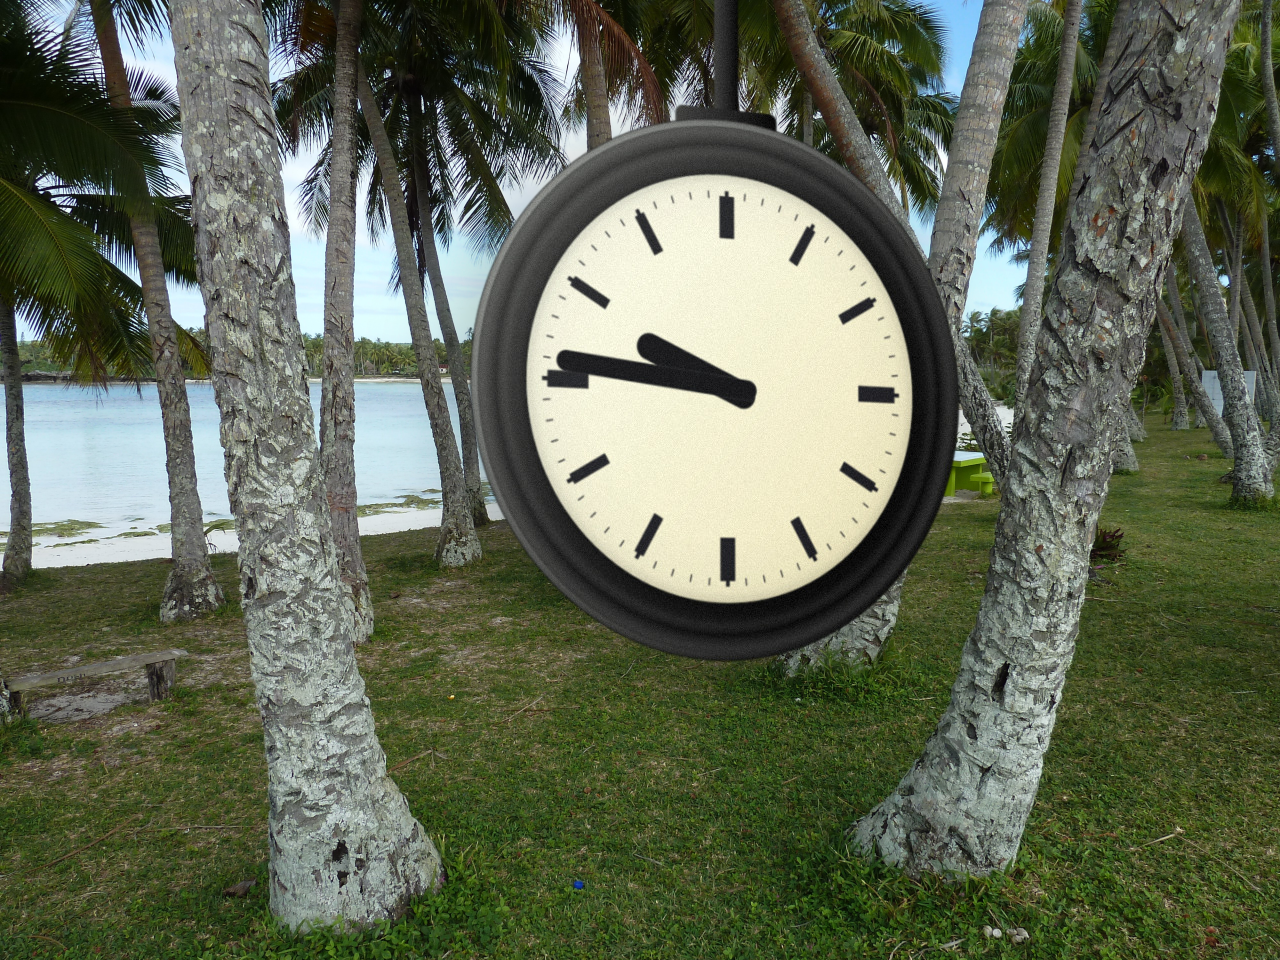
9.46
